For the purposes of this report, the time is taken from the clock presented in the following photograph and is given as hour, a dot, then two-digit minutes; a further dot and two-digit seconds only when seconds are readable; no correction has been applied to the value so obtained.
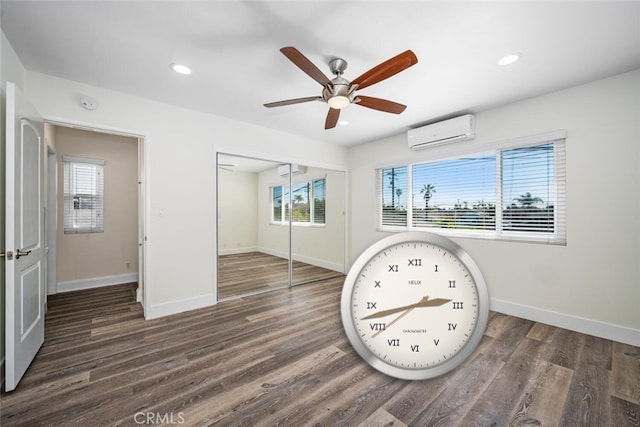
2.42.39
